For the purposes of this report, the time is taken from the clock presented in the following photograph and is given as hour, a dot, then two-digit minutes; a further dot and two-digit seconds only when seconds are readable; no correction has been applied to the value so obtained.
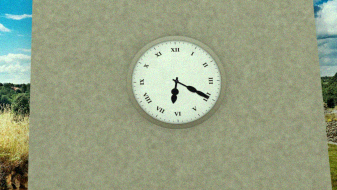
6.20
